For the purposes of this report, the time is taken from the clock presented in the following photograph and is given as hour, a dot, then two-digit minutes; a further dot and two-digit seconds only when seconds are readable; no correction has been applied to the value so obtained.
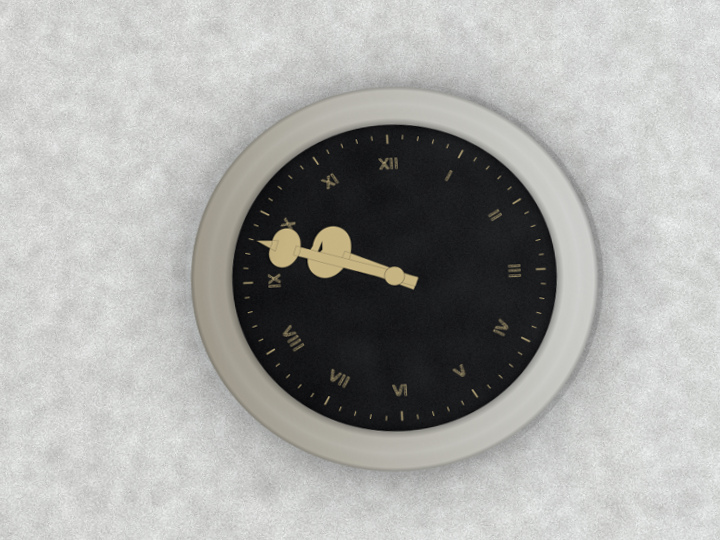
9.48
